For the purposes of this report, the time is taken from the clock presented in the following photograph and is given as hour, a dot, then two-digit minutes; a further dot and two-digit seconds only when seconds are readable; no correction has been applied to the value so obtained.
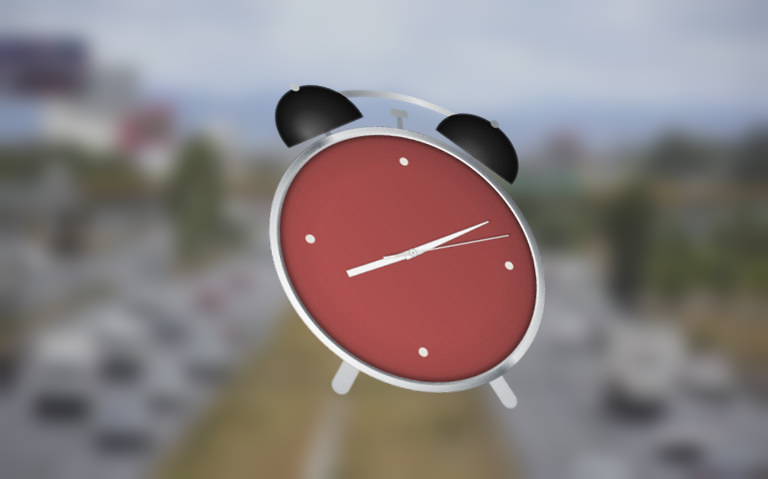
8.10.12
